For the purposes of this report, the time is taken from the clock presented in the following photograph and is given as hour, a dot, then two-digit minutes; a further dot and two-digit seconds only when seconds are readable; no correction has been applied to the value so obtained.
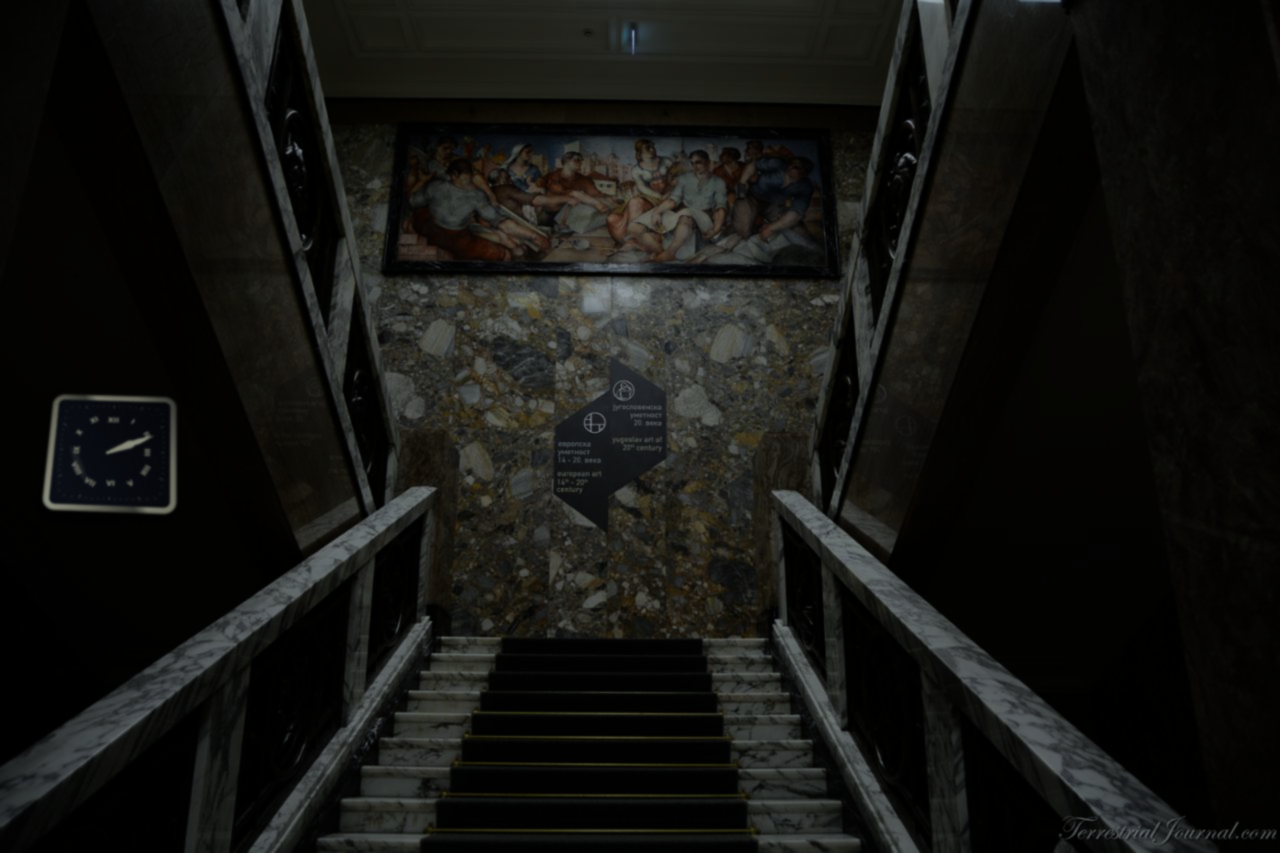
2.11
